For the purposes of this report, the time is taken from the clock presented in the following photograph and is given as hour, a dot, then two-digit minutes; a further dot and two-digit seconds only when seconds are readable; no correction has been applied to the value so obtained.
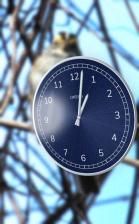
1.02
